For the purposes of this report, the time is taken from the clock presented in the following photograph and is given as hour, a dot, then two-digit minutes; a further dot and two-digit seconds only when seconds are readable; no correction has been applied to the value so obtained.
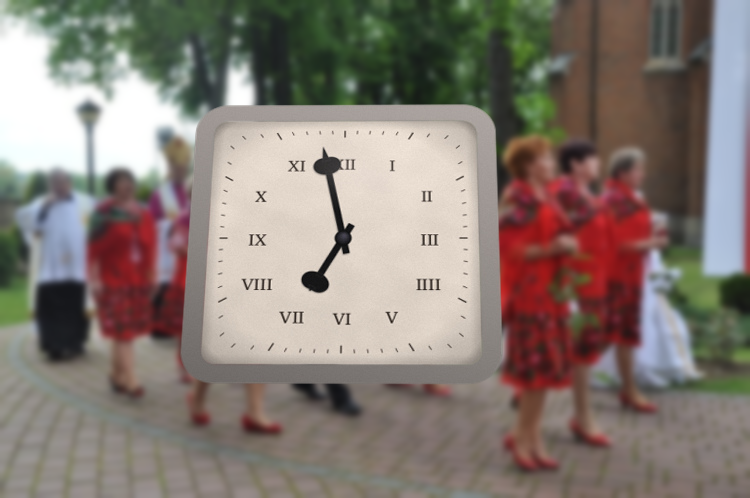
6.58
